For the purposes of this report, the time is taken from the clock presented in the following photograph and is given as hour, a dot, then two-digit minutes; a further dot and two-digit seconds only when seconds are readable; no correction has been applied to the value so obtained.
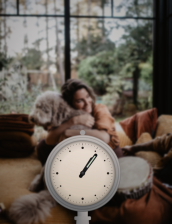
1.06
